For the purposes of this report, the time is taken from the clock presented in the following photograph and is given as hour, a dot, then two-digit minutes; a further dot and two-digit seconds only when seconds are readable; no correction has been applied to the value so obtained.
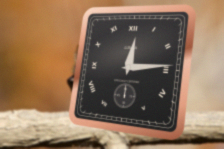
12.14
